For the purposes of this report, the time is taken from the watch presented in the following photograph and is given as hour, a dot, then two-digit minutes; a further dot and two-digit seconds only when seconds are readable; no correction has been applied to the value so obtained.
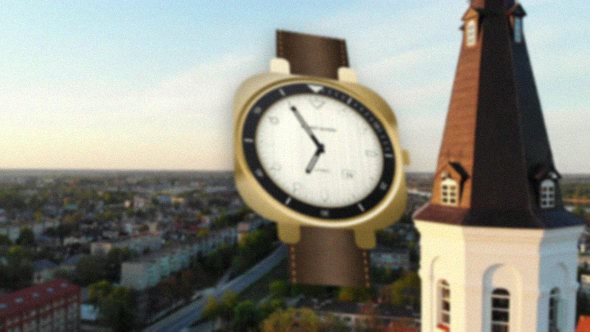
6.55
